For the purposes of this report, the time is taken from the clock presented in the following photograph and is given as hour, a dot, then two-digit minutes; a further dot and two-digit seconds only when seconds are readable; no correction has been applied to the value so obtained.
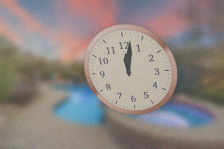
12.02
